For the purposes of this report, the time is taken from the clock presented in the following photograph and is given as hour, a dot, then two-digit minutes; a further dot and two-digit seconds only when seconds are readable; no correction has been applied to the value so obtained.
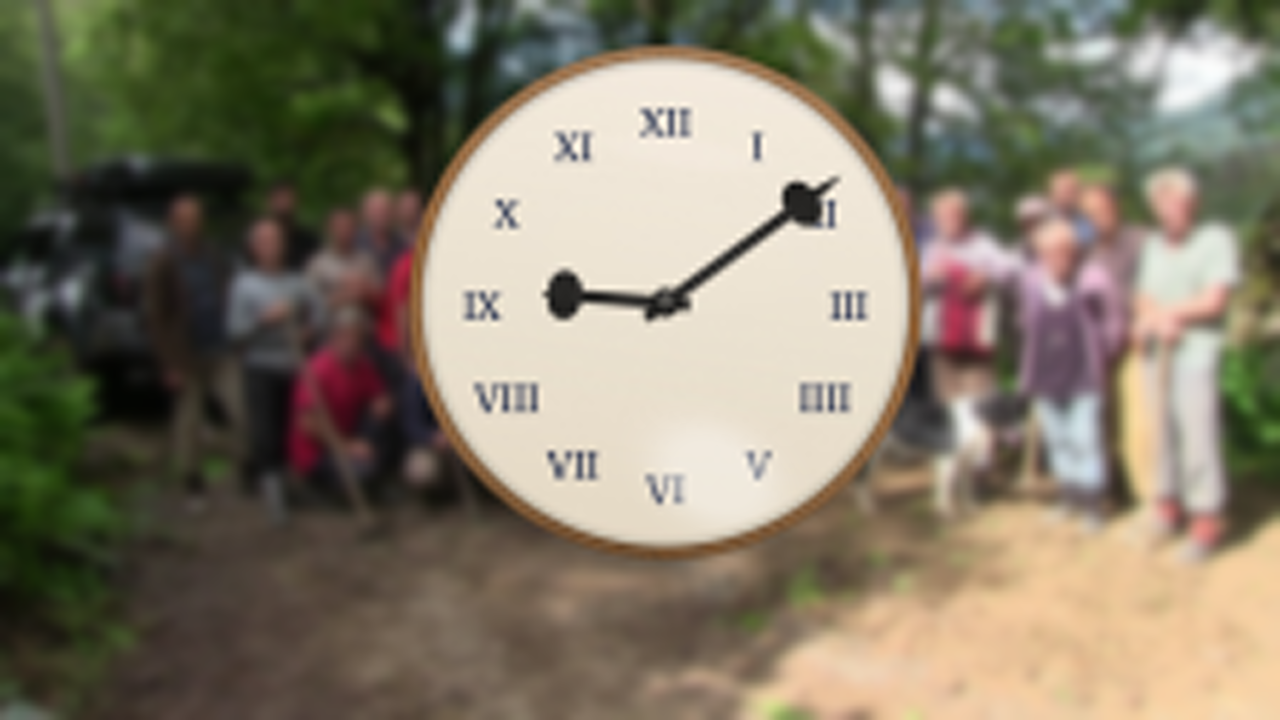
9.09
